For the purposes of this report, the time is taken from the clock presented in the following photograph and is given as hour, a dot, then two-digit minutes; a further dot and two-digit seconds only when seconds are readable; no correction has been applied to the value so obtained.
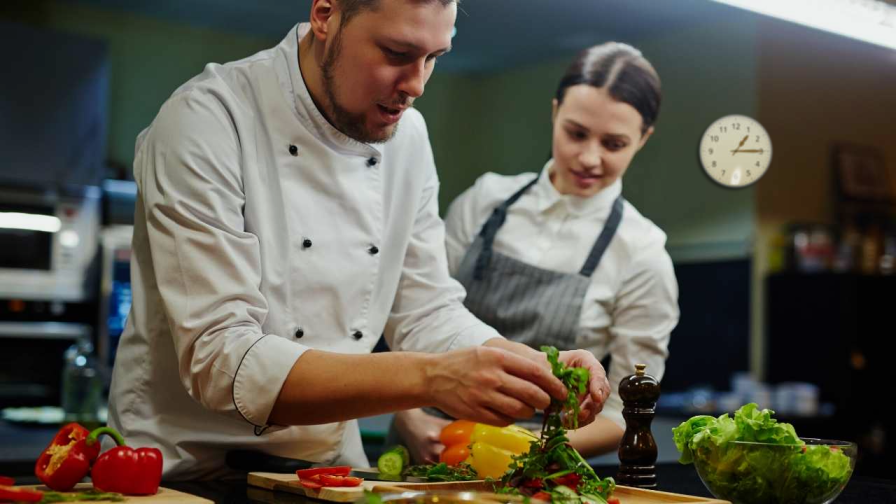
1.15
